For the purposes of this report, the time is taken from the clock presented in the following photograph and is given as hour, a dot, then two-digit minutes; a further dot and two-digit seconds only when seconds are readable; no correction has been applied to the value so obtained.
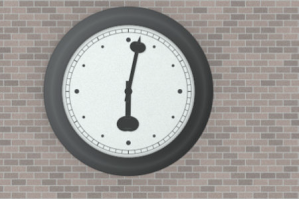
6.02
